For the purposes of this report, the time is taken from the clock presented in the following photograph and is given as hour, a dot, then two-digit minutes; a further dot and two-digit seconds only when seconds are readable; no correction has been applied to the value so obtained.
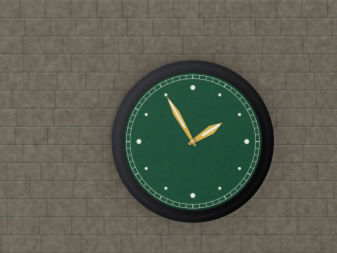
1.55
